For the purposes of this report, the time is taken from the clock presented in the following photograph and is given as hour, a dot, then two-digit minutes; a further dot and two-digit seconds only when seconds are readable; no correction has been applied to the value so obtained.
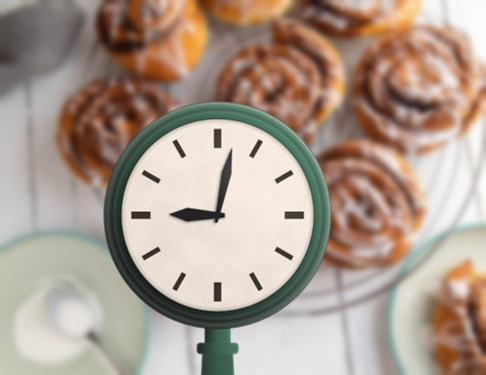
9.02
